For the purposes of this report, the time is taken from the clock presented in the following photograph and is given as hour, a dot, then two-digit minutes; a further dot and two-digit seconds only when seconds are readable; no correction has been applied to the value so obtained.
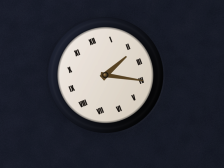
2.20
